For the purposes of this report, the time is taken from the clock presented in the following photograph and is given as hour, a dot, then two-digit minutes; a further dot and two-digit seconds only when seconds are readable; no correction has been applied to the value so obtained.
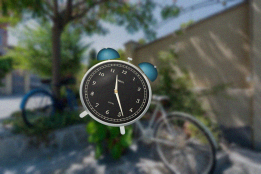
11.24
